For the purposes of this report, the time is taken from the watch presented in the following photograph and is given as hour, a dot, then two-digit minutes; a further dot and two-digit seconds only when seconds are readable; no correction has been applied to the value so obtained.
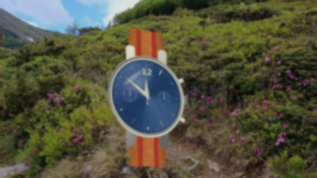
11.51
